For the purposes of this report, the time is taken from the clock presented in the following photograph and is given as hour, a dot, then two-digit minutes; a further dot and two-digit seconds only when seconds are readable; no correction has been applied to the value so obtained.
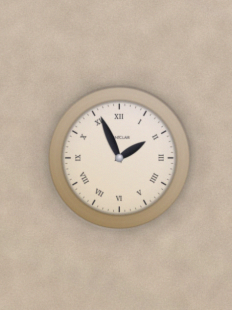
1.56
